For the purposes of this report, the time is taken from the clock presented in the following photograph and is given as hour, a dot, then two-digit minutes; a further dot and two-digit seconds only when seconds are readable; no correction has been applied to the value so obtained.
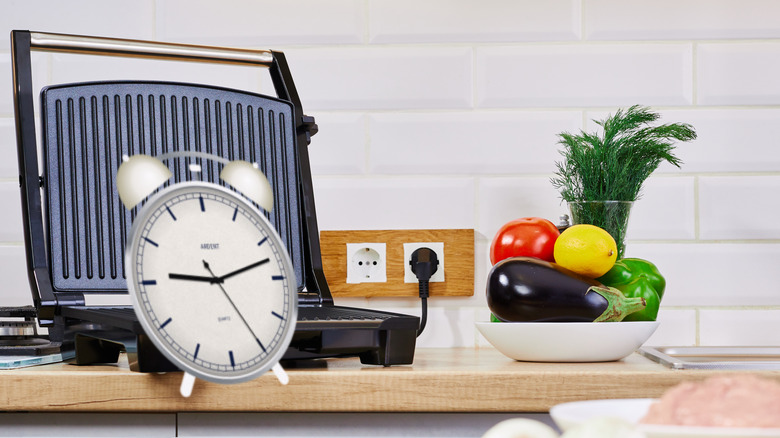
9.12.25
